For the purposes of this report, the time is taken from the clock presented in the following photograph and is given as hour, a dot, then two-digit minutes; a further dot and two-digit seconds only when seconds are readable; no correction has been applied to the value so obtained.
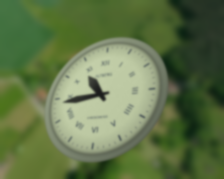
10.44
